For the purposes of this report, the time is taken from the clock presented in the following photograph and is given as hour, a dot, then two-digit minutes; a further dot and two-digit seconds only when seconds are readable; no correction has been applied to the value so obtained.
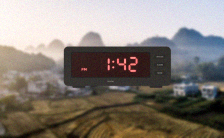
1.42
